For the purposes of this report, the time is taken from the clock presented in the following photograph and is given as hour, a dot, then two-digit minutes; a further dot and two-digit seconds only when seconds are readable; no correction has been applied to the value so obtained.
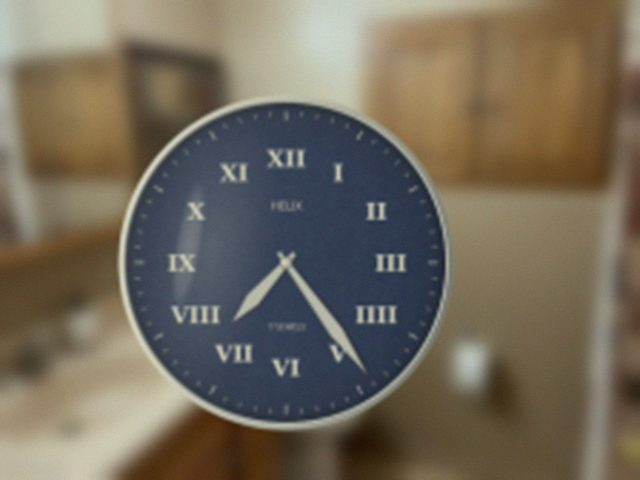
7.24
